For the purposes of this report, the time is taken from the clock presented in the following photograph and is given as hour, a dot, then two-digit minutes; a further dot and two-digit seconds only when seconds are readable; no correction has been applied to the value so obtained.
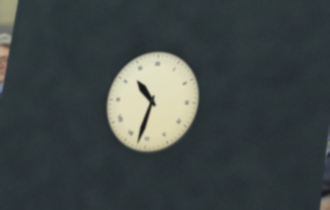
10.32
